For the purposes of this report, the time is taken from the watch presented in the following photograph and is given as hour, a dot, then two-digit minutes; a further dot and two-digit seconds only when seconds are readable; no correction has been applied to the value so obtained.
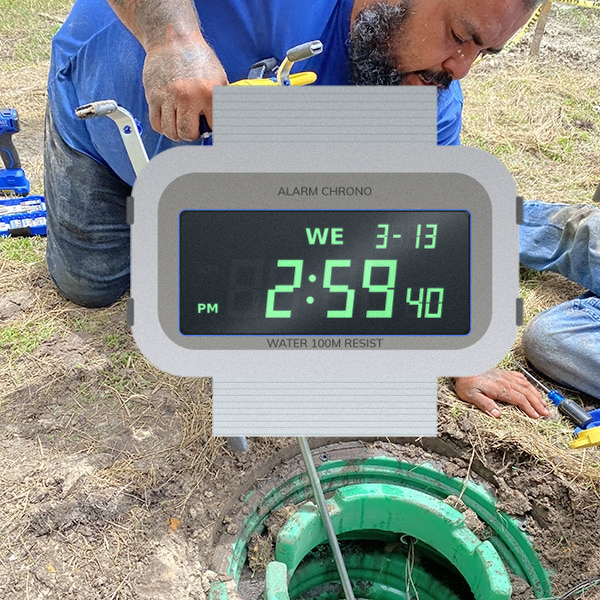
2.59.40
